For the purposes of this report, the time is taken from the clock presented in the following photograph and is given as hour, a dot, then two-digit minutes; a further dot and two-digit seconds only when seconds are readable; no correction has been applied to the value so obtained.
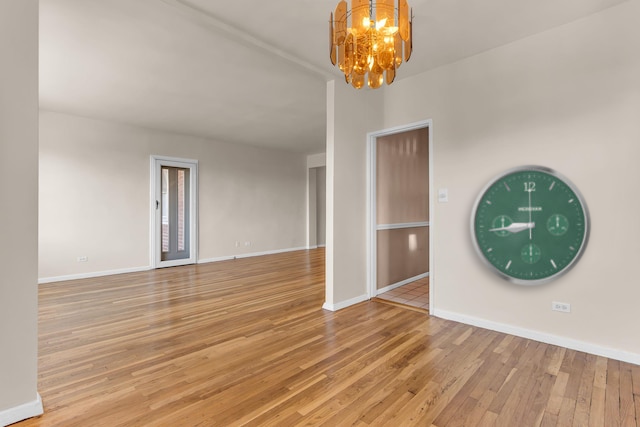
8.44
